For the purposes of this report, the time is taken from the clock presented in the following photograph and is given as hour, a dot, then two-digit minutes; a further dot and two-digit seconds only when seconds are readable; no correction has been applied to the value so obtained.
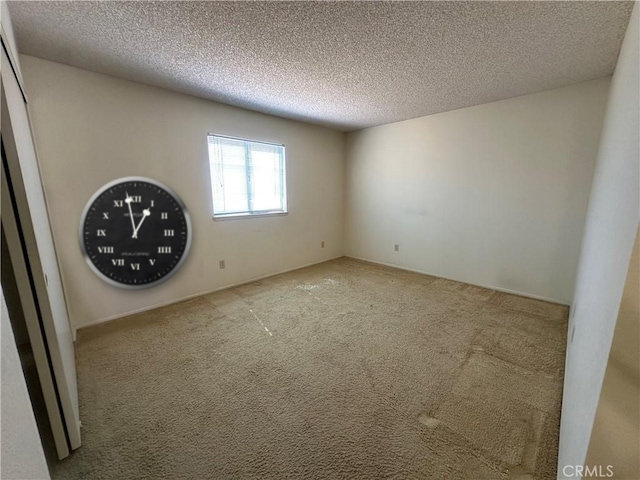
12.58
